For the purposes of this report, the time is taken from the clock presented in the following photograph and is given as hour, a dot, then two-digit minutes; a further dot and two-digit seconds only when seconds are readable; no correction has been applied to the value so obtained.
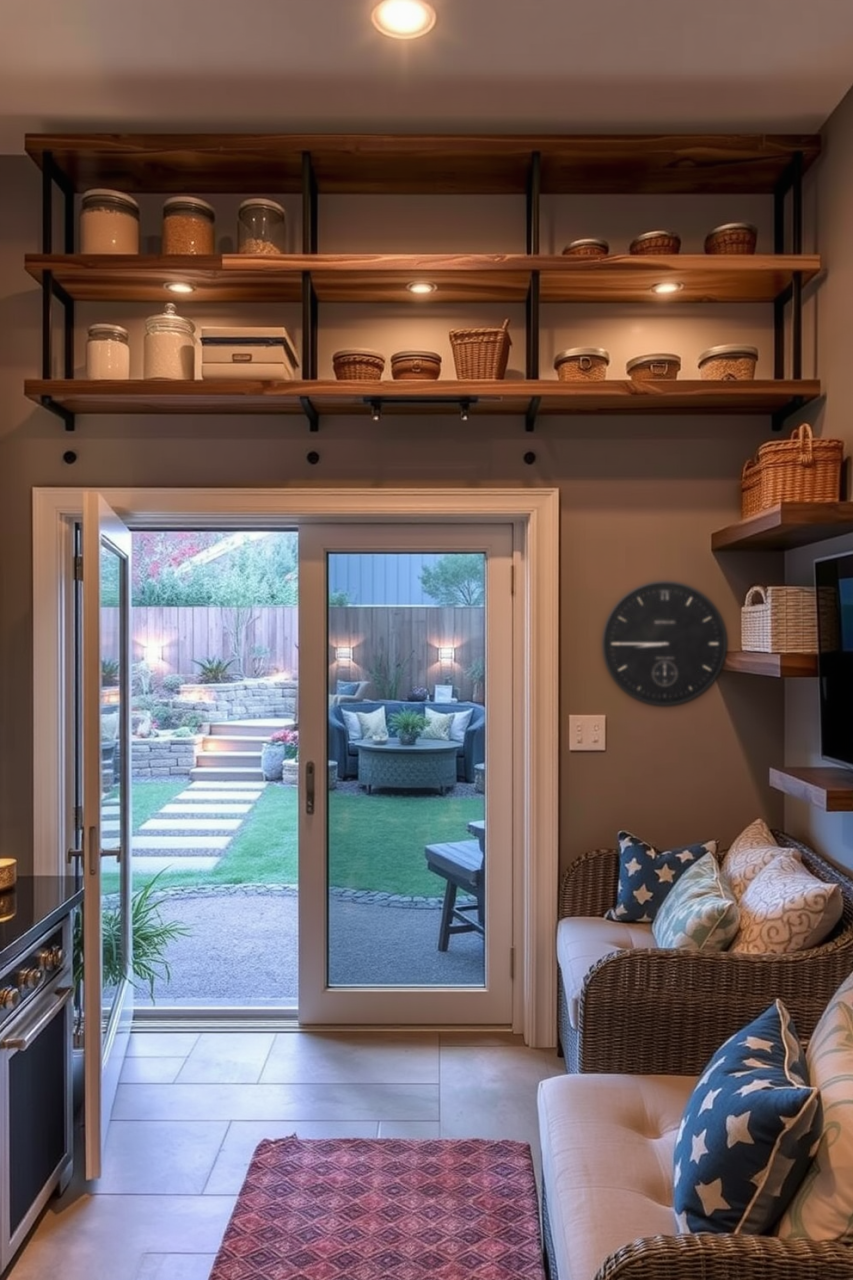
8.45
